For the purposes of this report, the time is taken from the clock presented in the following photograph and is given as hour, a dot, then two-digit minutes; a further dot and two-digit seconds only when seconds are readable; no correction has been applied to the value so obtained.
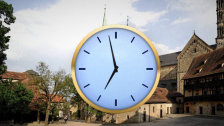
6.58
